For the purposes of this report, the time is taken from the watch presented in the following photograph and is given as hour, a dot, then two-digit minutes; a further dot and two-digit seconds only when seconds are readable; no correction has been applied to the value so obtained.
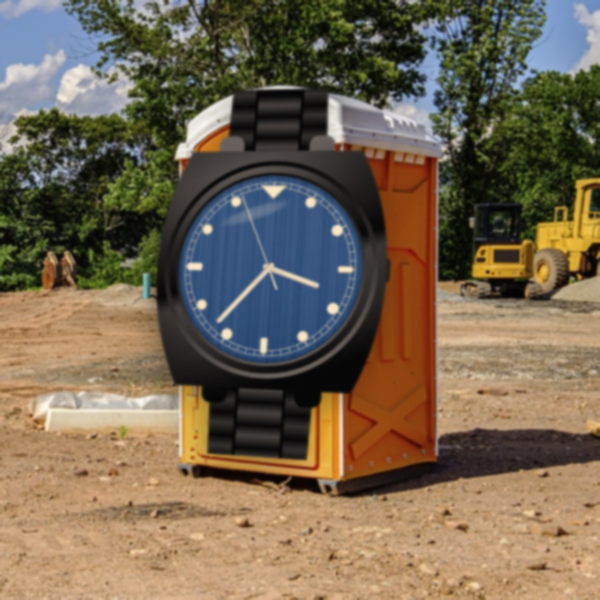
3.36.56
